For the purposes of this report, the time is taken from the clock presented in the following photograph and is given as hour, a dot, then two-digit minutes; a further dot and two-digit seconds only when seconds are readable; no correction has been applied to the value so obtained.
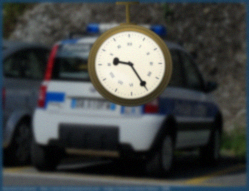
9.25
